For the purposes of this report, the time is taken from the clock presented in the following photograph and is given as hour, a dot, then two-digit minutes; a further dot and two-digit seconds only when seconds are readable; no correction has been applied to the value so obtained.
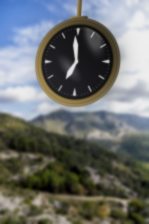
6.59
